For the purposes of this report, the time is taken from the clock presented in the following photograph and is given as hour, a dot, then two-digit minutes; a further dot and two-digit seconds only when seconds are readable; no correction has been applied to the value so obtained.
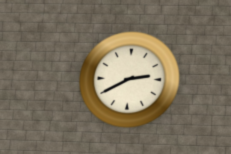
2.40
